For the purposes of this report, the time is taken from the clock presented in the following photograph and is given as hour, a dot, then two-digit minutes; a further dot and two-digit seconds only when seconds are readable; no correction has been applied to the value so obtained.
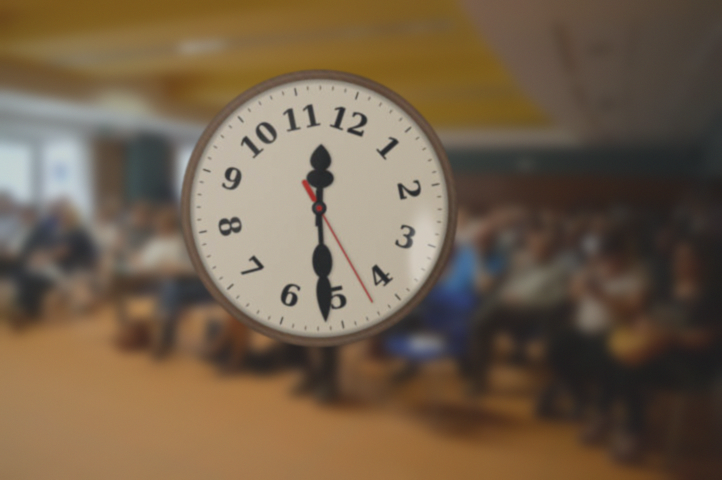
11.26.22
